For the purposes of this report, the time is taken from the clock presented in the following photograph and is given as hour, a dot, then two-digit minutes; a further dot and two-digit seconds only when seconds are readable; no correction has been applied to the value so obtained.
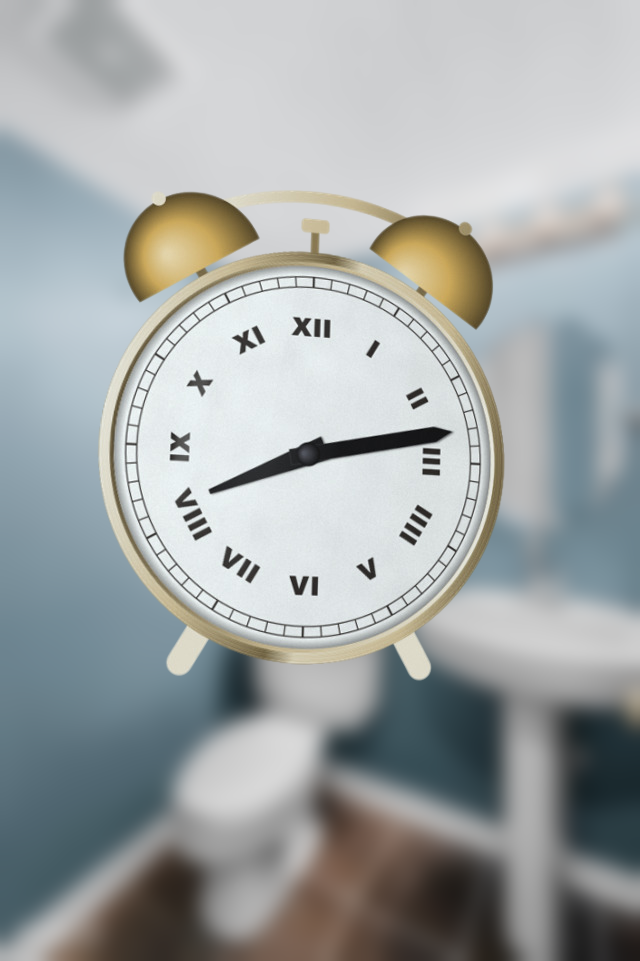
8.13
